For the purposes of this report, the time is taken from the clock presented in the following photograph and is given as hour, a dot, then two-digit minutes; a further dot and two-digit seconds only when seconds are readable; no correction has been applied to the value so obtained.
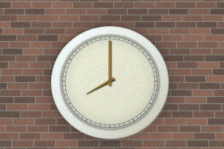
8.00
